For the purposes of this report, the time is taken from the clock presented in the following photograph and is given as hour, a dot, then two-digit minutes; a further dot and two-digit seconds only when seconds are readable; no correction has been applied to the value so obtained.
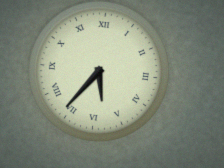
5.36
